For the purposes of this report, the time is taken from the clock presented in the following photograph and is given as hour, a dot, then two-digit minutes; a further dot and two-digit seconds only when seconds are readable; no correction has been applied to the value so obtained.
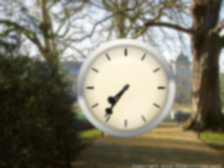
7.36
